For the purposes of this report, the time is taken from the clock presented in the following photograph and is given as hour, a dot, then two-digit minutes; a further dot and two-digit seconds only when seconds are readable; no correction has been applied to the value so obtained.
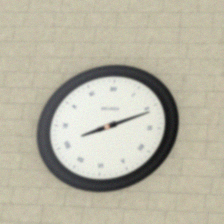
8.11
